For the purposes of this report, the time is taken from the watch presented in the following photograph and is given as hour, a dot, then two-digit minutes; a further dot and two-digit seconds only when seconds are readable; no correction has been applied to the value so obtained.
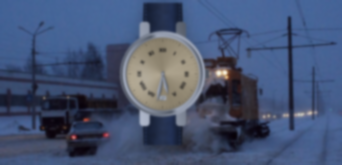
5.32
